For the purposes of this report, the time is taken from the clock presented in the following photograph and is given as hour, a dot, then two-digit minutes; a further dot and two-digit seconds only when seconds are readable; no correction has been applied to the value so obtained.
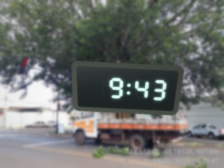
9.43
